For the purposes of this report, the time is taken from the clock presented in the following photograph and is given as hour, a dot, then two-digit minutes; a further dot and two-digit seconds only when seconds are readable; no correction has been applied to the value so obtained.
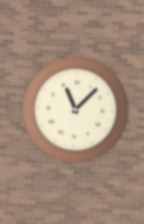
11.07
